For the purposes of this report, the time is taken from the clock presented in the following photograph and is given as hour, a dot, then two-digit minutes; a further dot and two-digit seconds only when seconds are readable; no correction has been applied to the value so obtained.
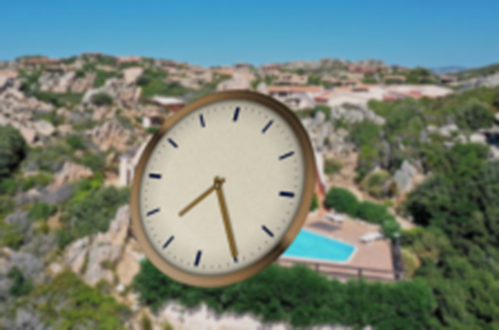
7.25
